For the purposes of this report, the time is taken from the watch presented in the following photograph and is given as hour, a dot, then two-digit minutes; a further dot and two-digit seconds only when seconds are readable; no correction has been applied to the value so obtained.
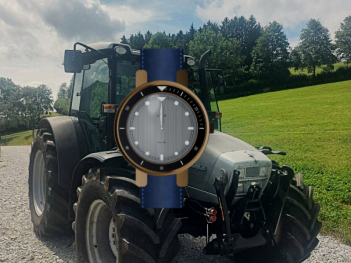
12.00
